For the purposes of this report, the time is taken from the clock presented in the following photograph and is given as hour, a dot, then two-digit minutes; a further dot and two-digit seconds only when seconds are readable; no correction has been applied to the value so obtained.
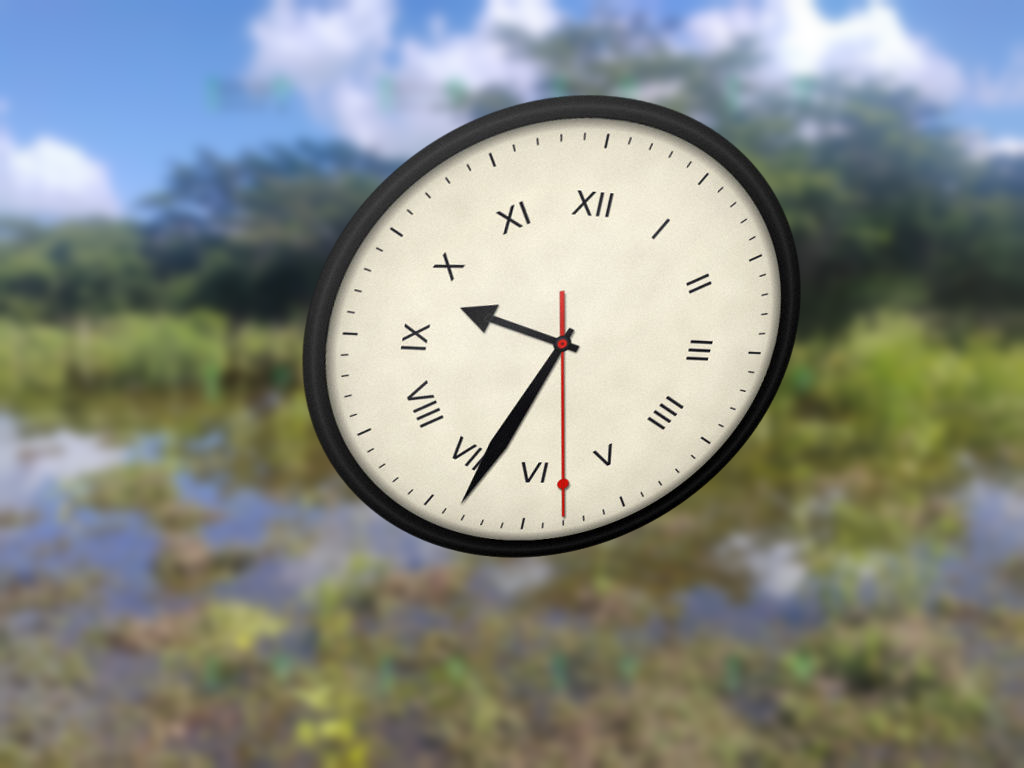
9.33.28
